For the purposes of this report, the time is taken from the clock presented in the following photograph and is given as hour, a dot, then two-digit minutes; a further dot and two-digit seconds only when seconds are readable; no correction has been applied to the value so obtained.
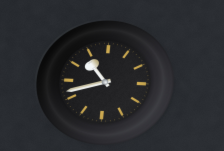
10.42
